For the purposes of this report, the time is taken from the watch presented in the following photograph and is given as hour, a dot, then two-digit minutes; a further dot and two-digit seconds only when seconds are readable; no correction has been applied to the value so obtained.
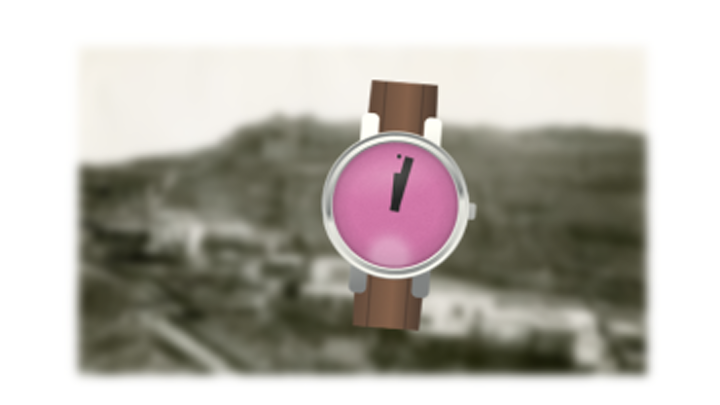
12.02
